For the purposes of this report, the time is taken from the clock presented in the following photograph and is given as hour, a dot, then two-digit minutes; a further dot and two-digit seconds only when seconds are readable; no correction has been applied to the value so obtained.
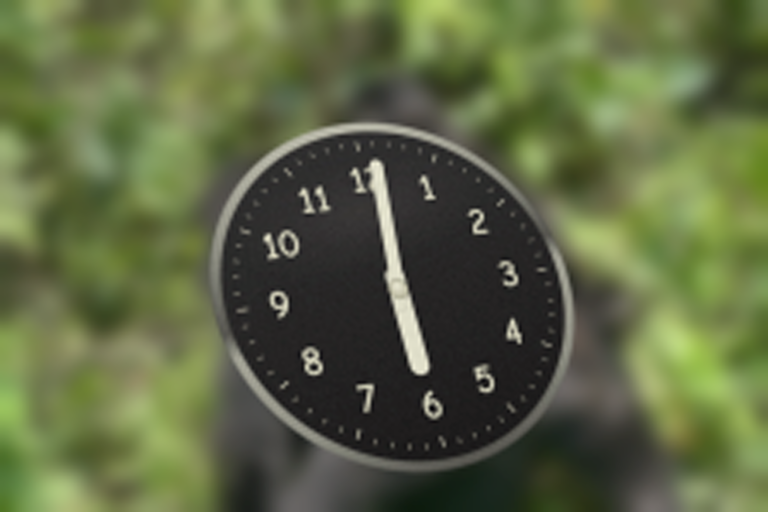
6.01
